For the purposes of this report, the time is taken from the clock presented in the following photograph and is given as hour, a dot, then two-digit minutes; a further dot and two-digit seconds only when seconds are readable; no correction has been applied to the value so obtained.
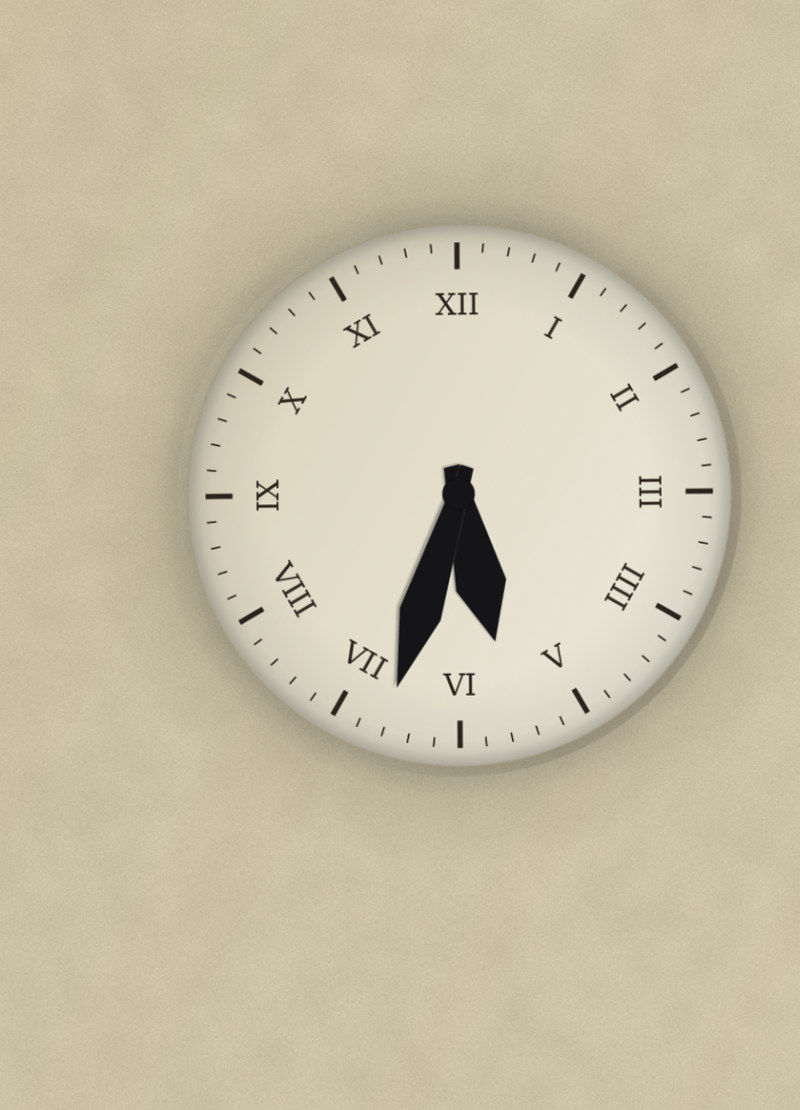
5.33
